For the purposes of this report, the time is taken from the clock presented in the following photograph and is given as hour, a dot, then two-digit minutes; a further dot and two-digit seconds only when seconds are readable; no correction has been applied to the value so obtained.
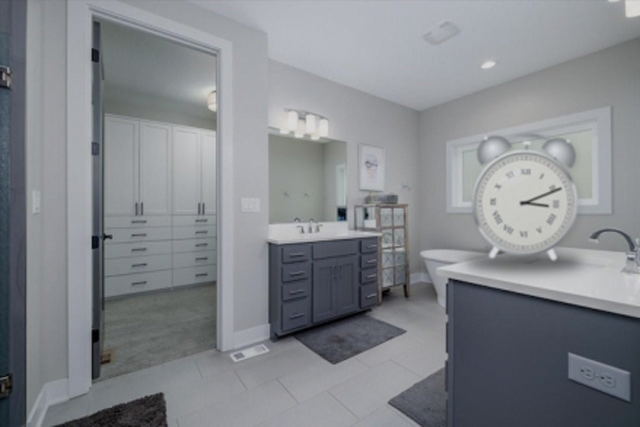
3.11
